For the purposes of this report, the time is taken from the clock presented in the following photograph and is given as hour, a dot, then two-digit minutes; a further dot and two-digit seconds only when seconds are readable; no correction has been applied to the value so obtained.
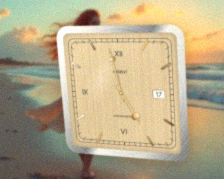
4.58
